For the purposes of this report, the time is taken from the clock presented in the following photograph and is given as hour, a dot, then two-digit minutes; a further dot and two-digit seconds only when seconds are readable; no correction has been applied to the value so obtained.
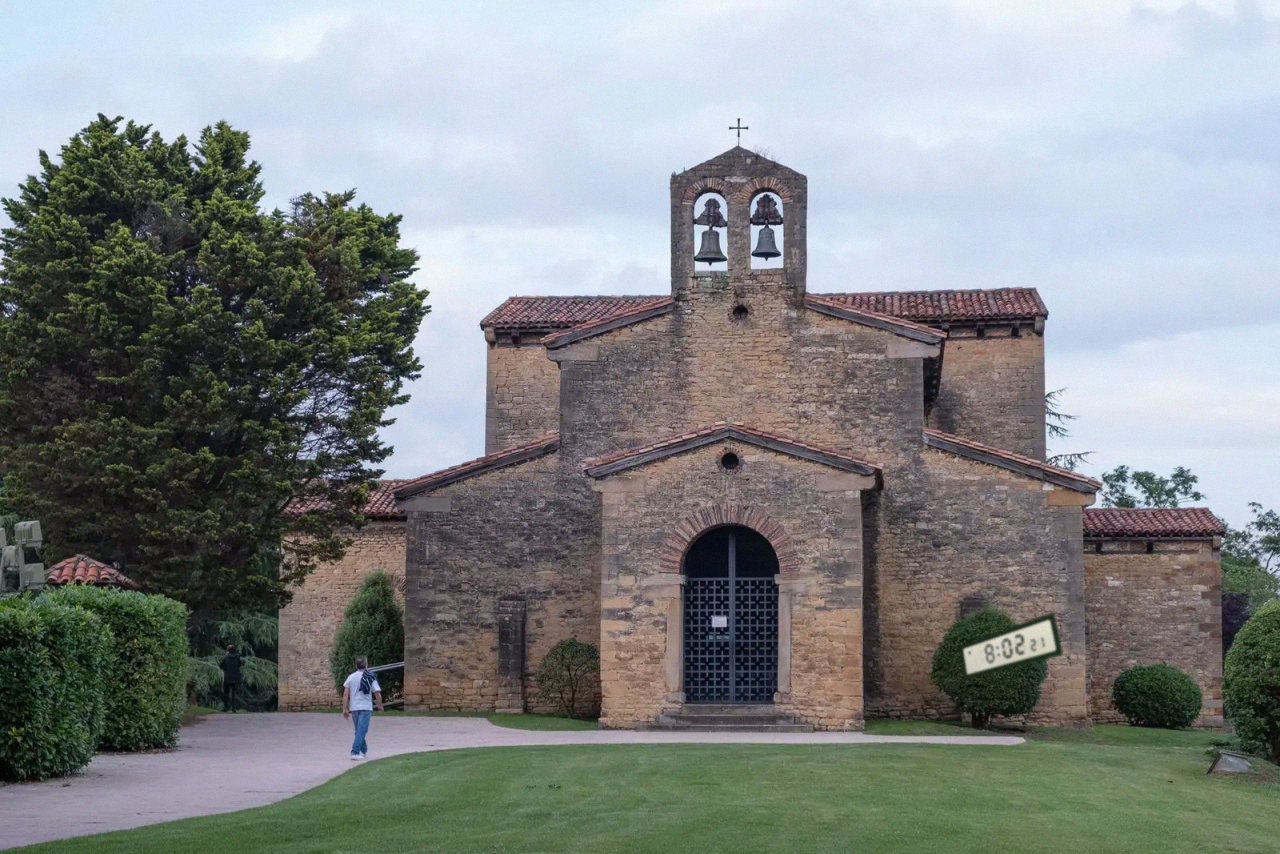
8.02
